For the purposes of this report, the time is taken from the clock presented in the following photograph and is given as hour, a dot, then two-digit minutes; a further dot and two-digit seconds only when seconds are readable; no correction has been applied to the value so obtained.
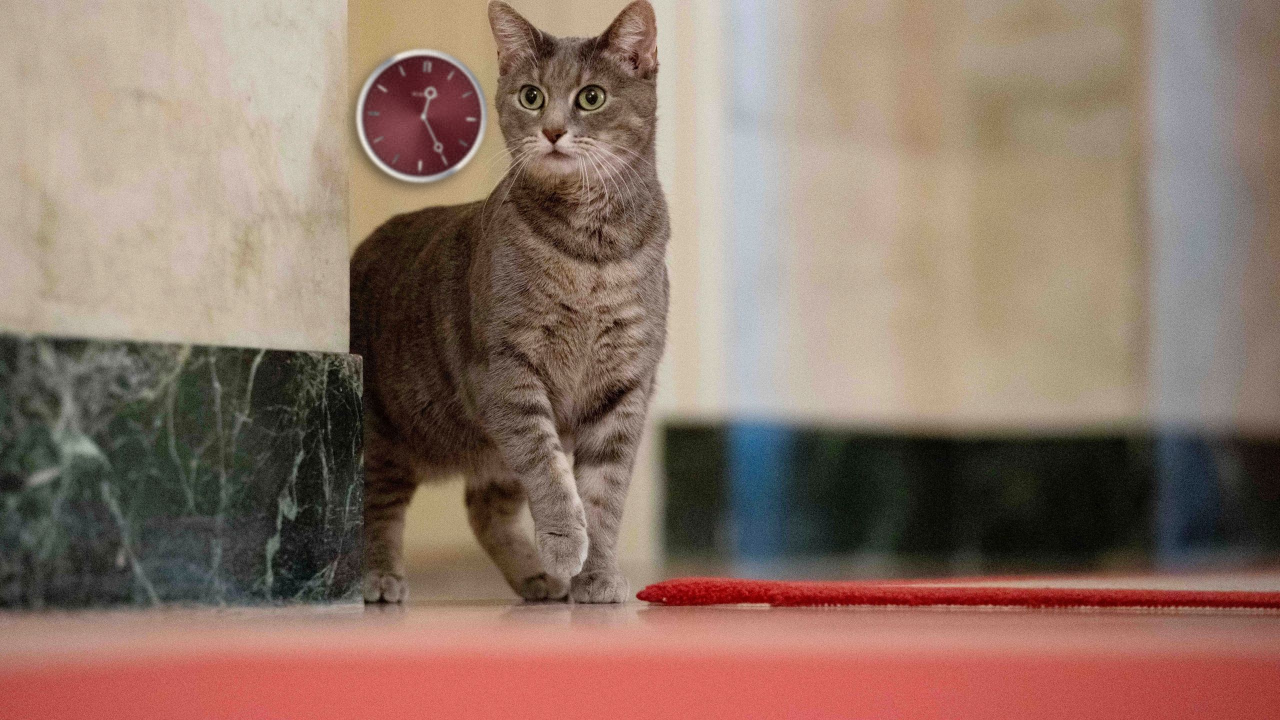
12.25
